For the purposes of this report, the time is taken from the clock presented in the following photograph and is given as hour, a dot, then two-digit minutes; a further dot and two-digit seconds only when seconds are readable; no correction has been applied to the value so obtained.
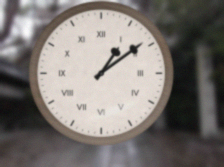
1.09
